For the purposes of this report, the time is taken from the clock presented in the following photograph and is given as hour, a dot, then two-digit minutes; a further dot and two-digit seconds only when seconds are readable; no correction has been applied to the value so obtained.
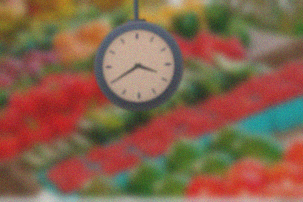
3.40
